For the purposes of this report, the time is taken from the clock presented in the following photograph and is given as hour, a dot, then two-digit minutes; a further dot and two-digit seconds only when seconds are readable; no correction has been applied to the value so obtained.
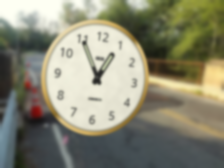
12.55
